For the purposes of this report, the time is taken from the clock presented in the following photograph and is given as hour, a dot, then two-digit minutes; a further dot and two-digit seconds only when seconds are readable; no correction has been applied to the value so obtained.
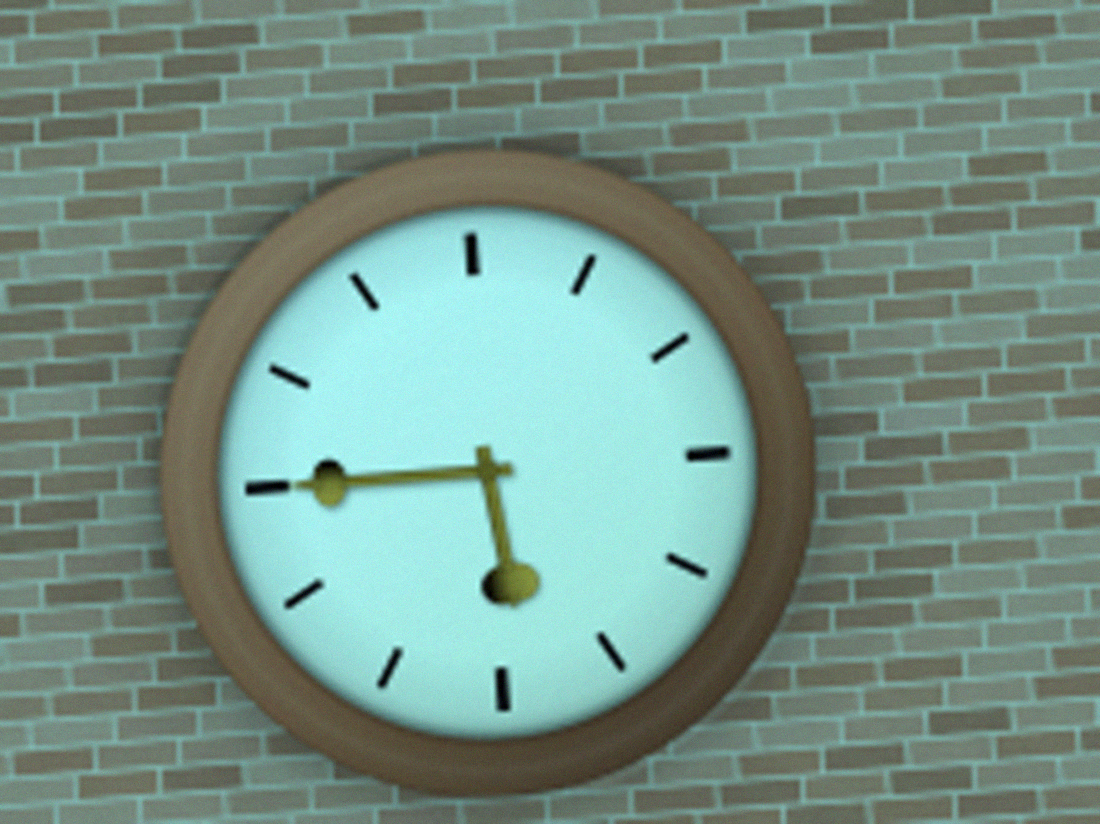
5.45
